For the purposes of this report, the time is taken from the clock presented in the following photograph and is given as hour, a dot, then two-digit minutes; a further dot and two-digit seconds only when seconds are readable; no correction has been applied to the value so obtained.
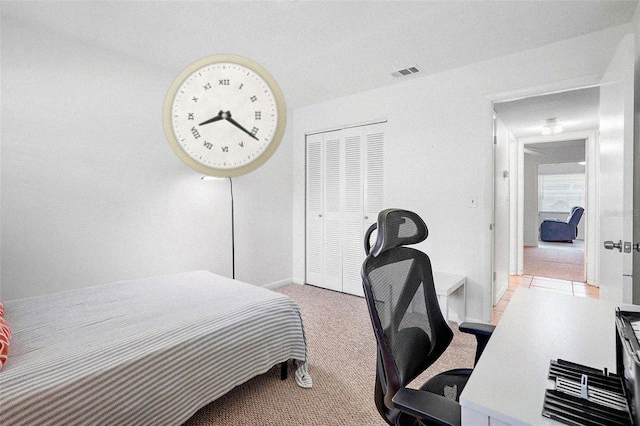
8.21
